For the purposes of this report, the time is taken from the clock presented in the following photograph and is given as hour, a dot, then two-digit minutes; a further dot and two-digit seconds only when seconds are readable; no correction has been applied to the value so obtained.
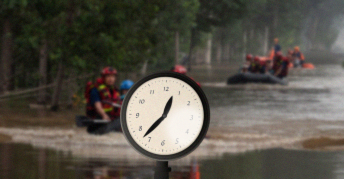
12.37
